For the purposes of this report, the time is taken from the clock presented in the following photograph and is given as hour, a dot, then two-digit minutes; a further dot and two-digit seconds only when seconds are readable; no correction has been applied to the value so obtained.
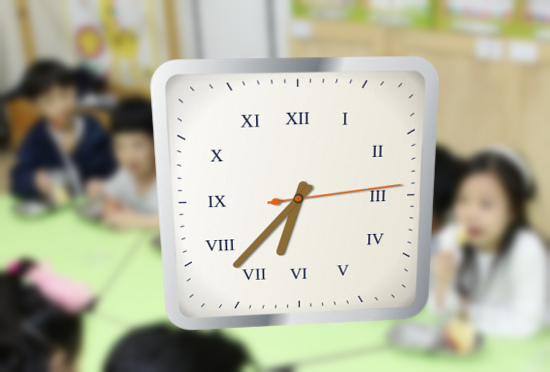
6.37.14
